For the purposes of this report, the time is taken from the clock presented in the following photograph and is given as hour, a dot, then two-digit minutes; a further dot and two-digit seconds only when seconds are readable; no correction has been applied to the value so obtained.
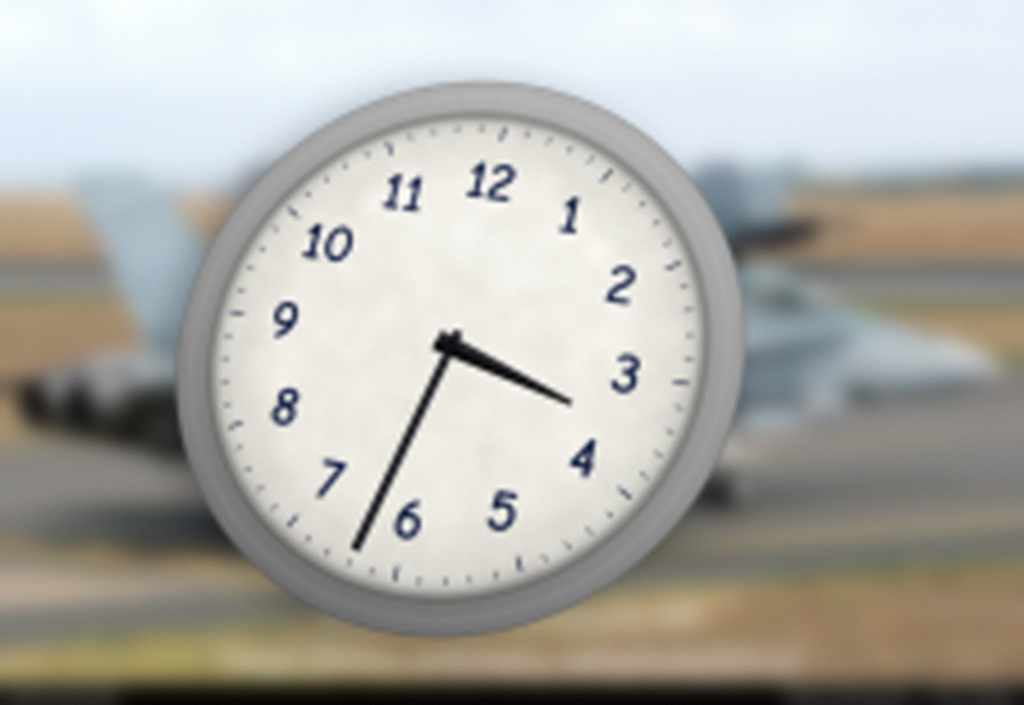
3.32
